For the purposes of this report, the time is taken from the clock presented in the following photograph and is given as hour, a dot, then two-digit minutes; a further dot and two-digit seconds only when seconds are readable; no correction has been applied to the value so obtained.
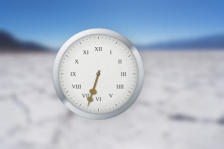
6.33
